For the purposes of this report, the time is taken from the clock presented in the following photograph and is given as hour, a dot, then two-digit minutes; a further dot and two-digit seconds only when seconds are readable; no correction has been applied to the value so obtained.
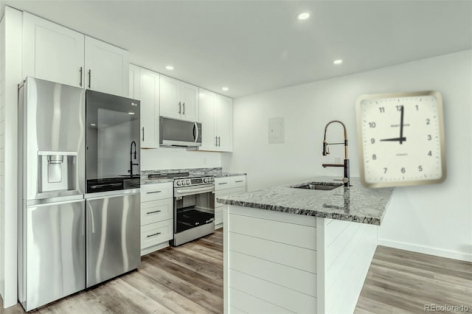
9.01
